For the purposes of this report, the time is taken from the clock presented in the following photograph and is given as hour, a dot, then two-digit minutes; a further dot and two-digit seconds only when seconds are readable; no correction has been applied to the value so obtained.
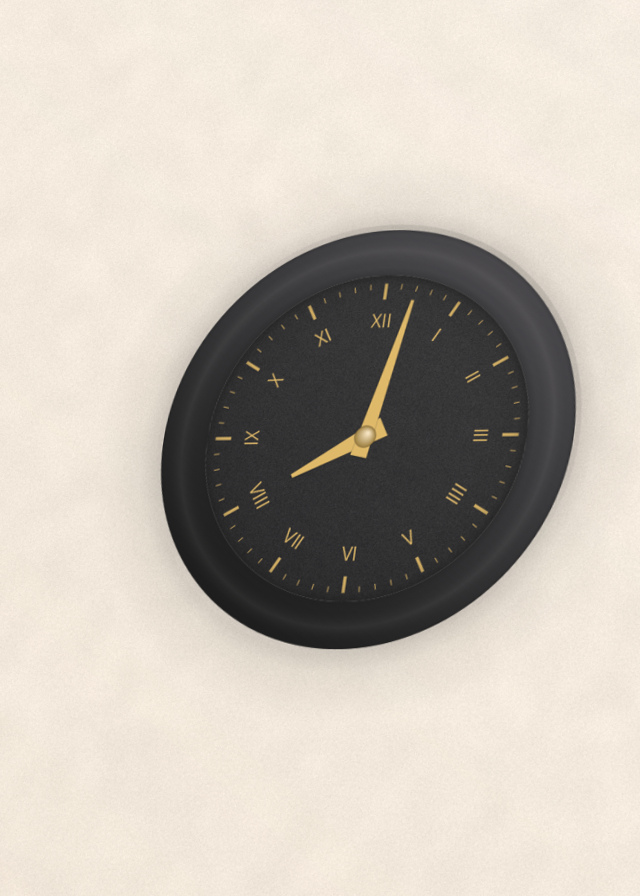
8.02
